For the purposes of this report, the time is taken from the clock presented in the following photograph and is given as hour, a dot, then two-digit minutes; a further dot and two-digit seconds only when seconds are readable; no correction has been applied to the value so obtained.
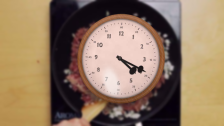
4.19
